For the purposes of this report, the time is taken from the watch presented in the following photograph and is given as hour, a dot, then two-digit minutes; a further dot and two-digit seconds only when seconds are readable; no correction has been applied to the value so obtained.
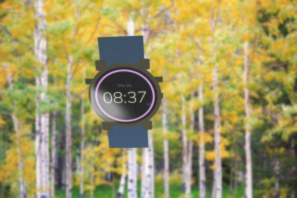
8.37
